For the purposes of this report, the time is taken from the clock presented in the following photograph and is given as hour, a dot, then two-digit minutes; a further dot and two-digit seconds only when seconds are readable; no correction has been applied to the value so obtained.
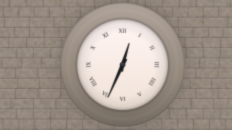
12.34
